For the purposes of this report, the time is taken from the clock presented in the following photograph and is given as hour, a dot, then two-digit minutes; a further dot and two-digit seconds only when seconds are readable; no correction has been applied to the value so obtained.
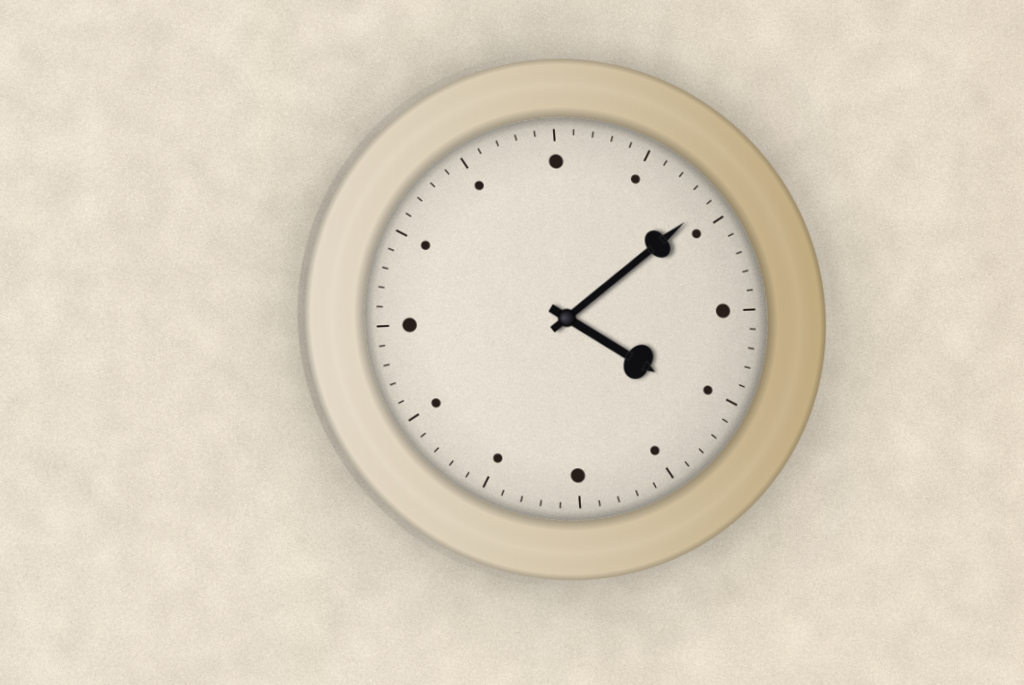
4.09
